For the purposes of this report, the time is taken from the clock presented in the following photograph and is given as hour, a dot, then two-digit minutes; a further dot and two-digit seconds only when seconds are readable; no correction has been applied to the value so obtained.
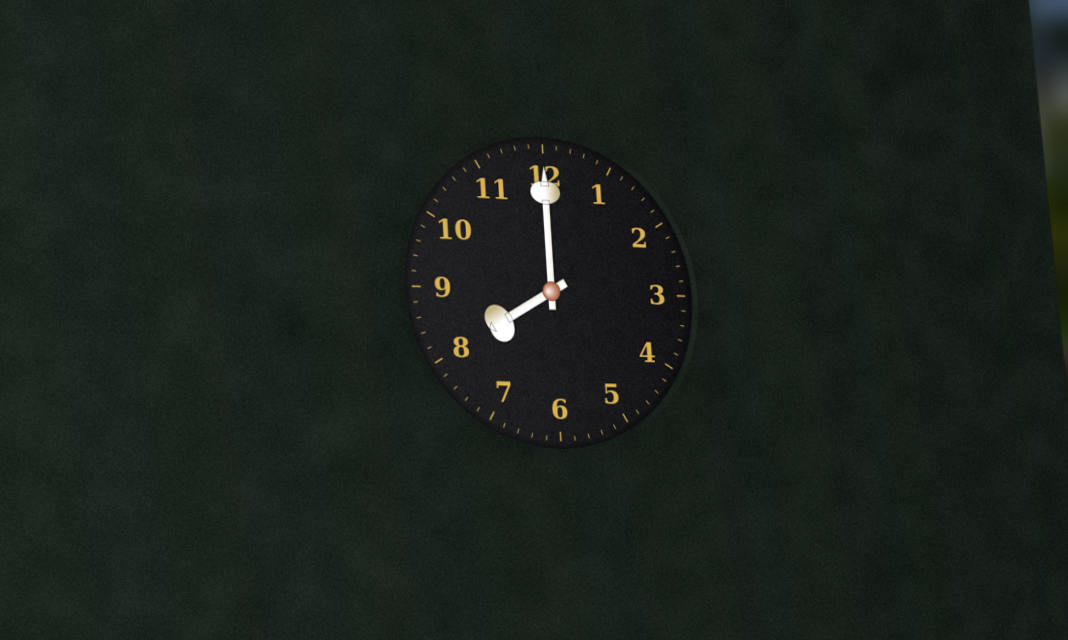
8.00
